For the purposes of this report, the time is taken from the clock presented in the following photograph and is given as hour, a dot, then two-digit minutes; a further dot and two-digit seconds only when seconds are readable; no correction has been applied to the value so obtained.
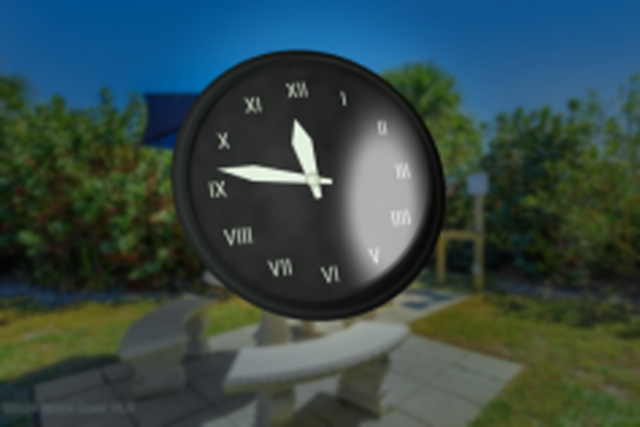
11.47
